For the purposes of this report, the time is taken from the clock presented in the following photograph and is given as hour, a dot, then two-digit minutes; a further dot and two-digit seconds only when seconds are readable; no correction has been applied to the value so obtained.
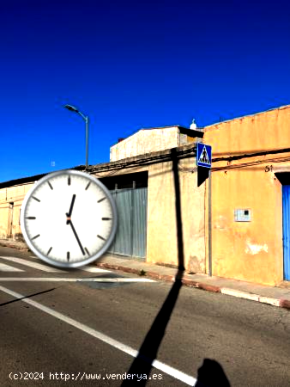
12.26
